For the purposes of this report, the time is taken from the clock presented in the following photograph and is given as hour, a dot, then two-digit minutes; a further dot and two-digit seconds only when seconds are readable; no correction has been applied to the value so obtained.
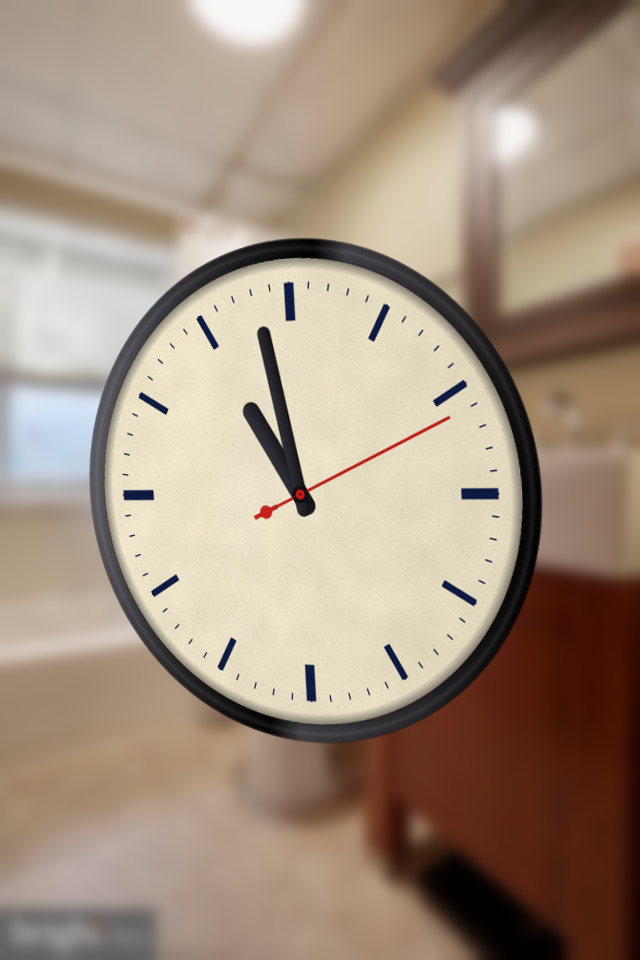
10.58.11
